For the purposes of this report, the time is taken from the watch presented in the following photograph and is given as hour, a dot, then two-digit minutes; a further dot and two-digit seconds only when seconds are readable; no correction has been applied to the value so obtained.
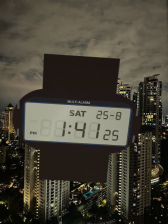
1.41.25
